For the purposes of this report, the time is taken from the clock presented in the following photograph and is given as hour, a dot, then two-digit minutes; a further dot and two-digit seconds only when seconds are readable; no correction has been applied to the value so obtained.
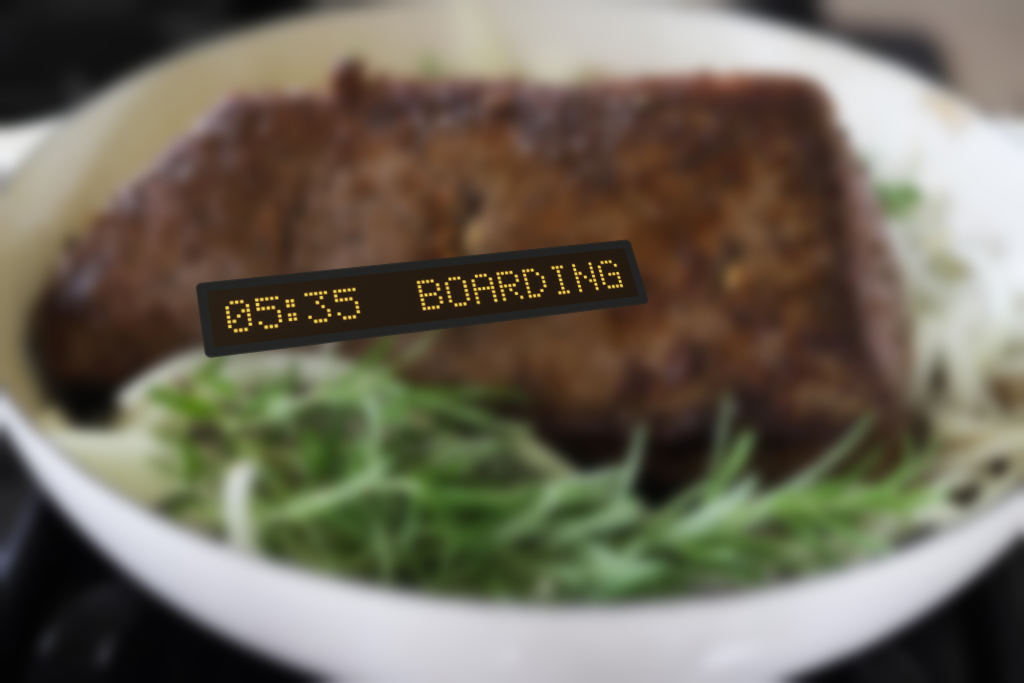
5.35
